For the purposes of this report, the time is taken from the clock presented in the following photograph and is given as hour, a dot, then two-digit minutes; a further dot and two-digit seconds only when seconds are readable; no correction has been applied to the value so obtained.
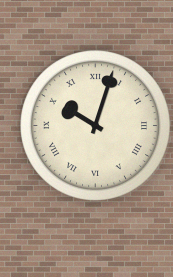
10.03
